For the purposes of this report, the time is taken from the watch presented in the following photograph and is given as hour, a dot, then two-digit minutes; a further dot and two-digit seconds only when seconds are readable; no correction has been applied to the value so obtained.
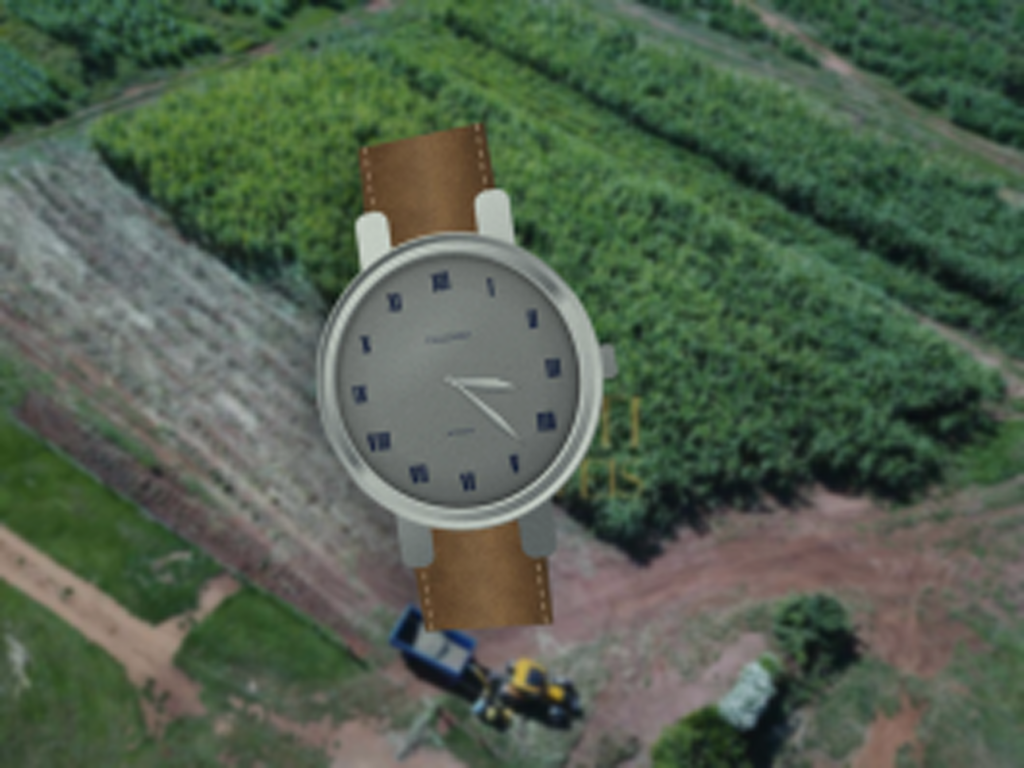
3.23
